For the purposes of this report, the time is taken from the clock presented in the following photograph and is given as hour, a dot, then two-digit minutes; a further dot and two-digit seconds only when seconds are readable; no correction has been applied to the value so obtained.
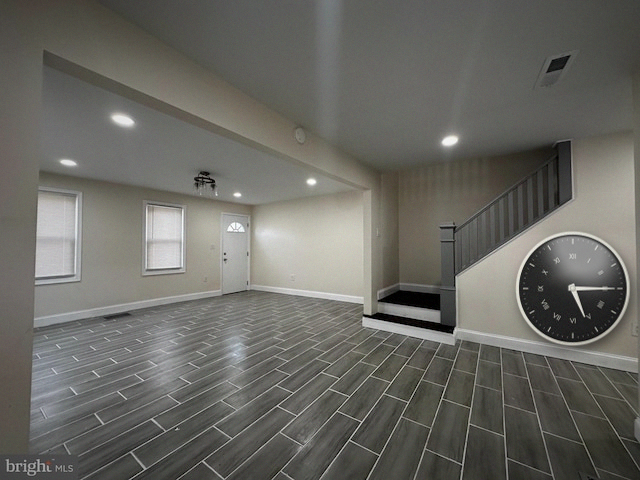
5.15
